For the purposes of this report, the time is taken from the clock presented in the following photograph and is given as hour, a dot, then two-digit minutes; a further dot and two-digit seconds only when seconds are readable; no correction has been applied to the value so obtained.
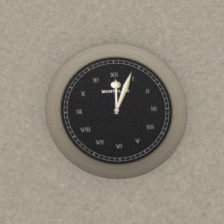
12.04
